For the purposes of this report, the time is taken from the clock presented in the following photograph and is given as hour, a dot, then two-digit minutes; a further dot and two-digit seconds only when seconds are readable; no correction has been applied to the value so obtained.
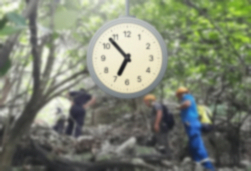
6.53
